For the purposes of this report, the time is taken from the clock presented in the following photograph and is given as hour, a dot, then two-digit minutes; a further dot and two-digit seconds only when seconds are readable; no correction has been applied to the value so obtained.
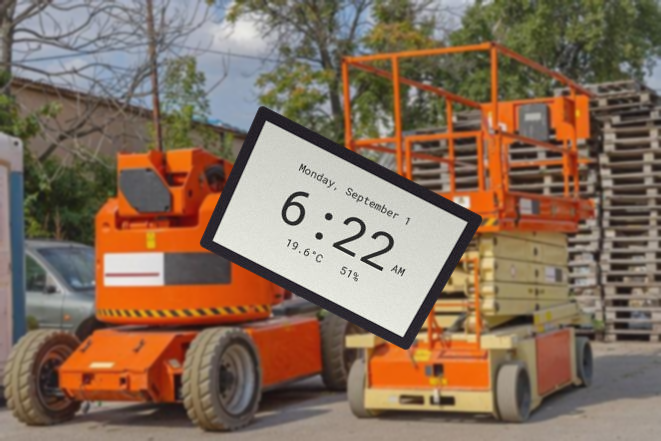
6.22
